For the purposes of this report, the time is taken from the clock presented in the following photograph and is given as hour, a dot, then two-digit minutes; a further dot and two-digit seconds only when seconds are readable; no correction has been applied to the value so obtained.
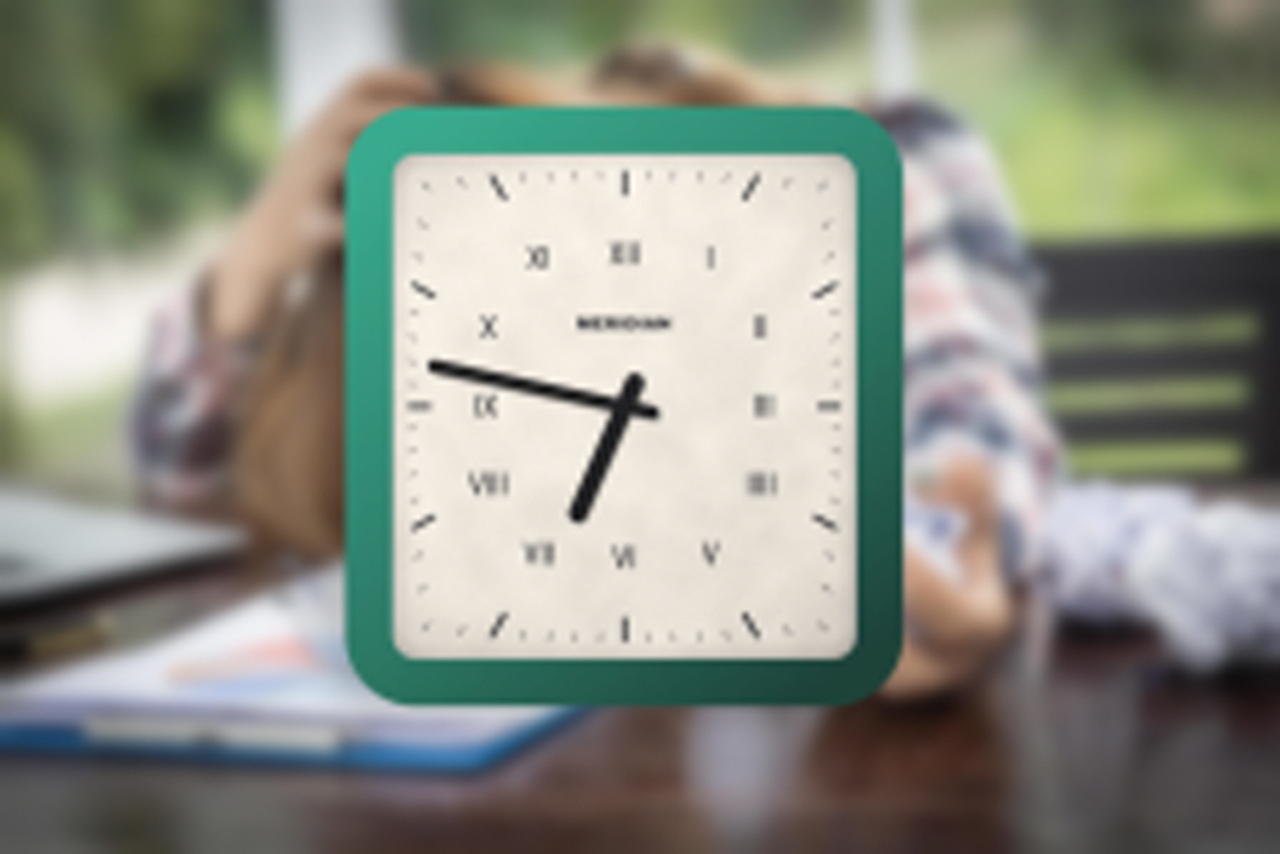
6.47
